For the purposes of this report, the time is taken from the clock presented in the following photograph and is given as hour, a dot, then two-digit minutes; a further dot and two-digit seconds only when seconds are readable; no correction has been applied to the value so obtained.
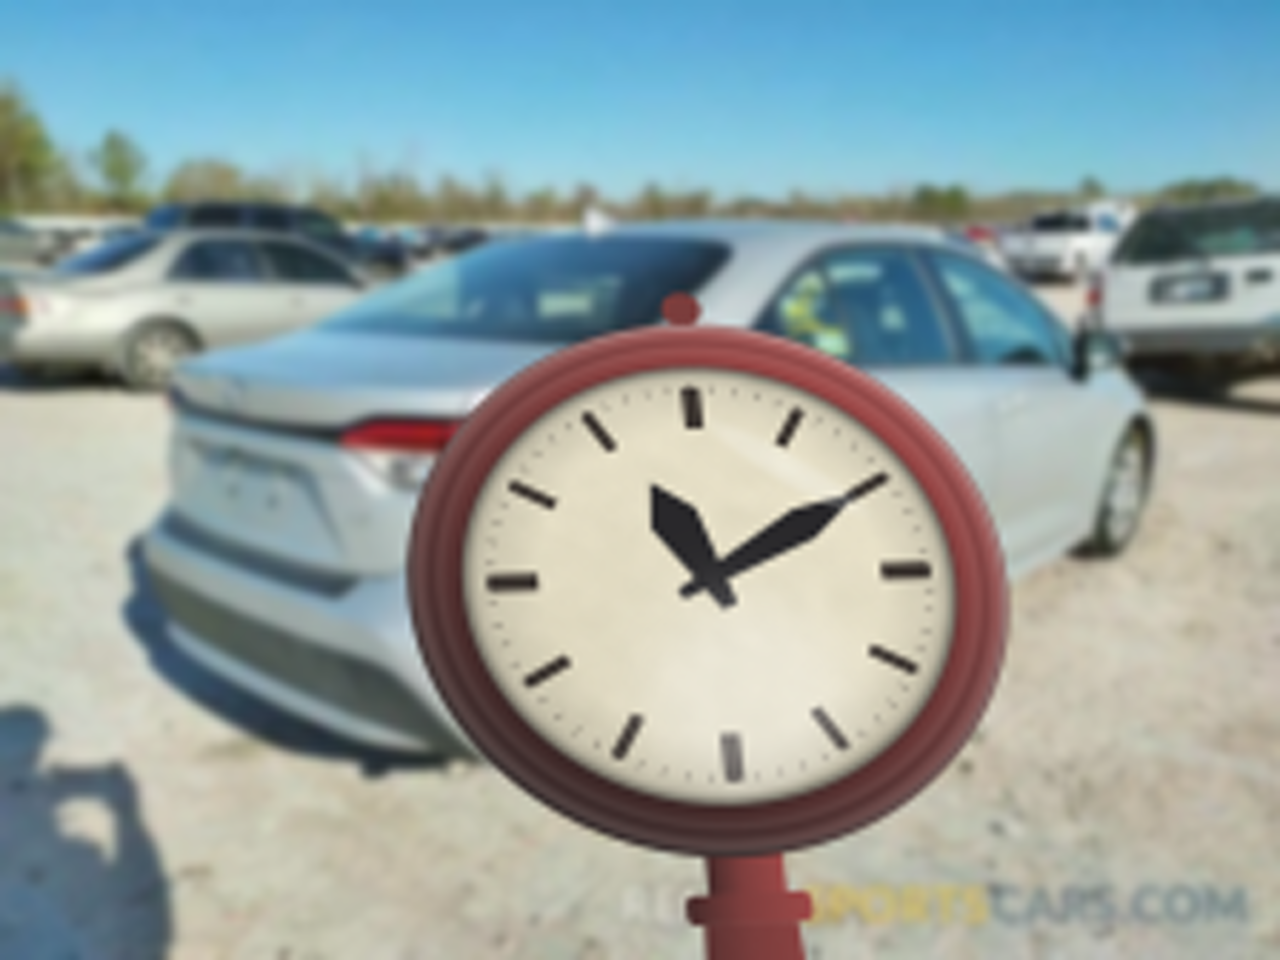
11.10
